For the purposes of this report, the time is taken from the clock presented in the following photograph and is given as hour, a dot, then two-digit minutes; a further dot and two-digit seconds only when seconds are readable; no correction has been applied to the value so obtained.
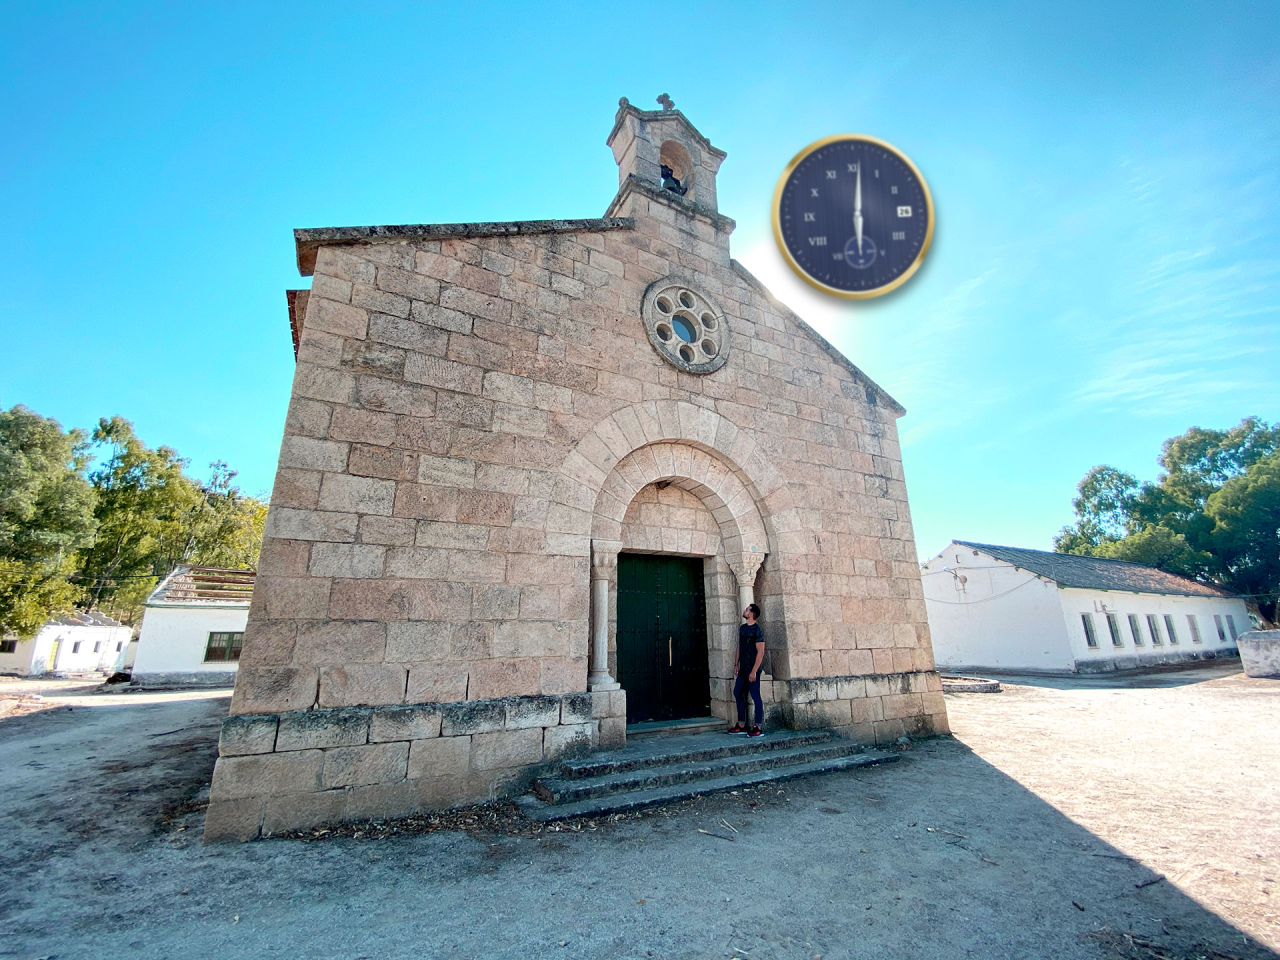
6.01
